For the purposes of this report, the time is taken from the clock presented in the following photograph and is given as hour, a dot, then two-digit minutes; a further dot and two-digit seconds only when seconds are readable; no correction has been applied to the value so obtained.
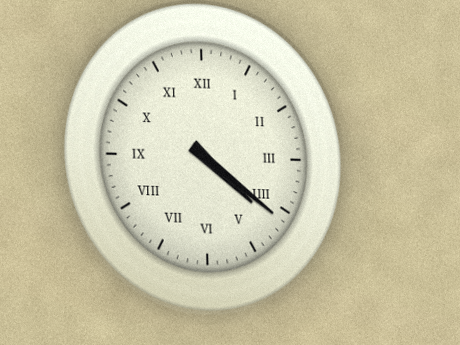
4.21
